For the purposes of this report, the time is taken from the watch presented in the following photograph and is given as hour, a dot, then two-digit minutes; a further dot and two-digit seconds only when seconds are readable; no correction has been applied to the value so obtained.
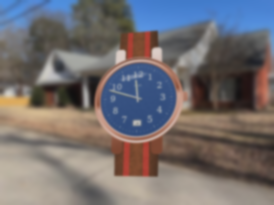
11.48
